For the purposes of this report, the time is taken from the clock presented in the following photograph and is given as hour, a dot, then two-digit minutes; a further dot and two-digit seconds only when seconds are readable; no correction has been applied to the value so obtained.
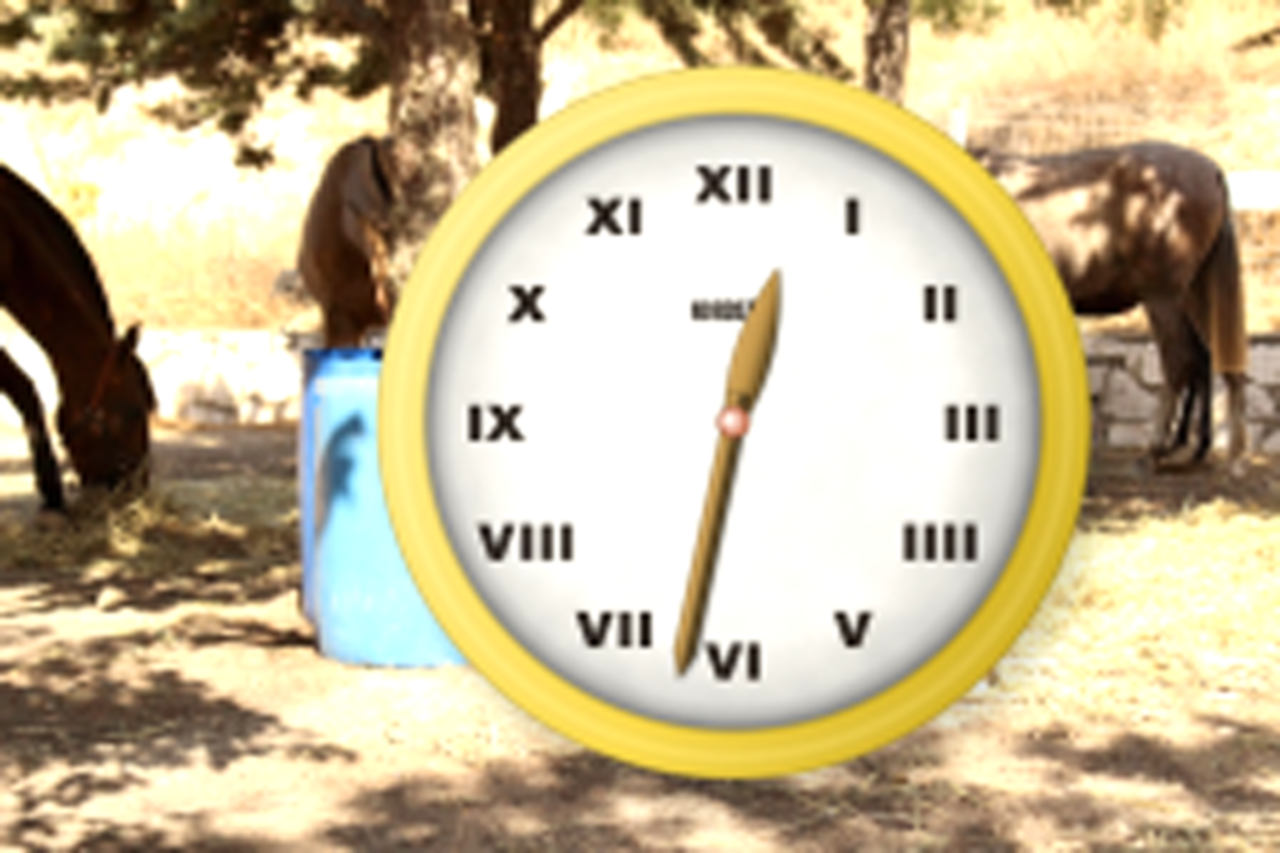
12.32
